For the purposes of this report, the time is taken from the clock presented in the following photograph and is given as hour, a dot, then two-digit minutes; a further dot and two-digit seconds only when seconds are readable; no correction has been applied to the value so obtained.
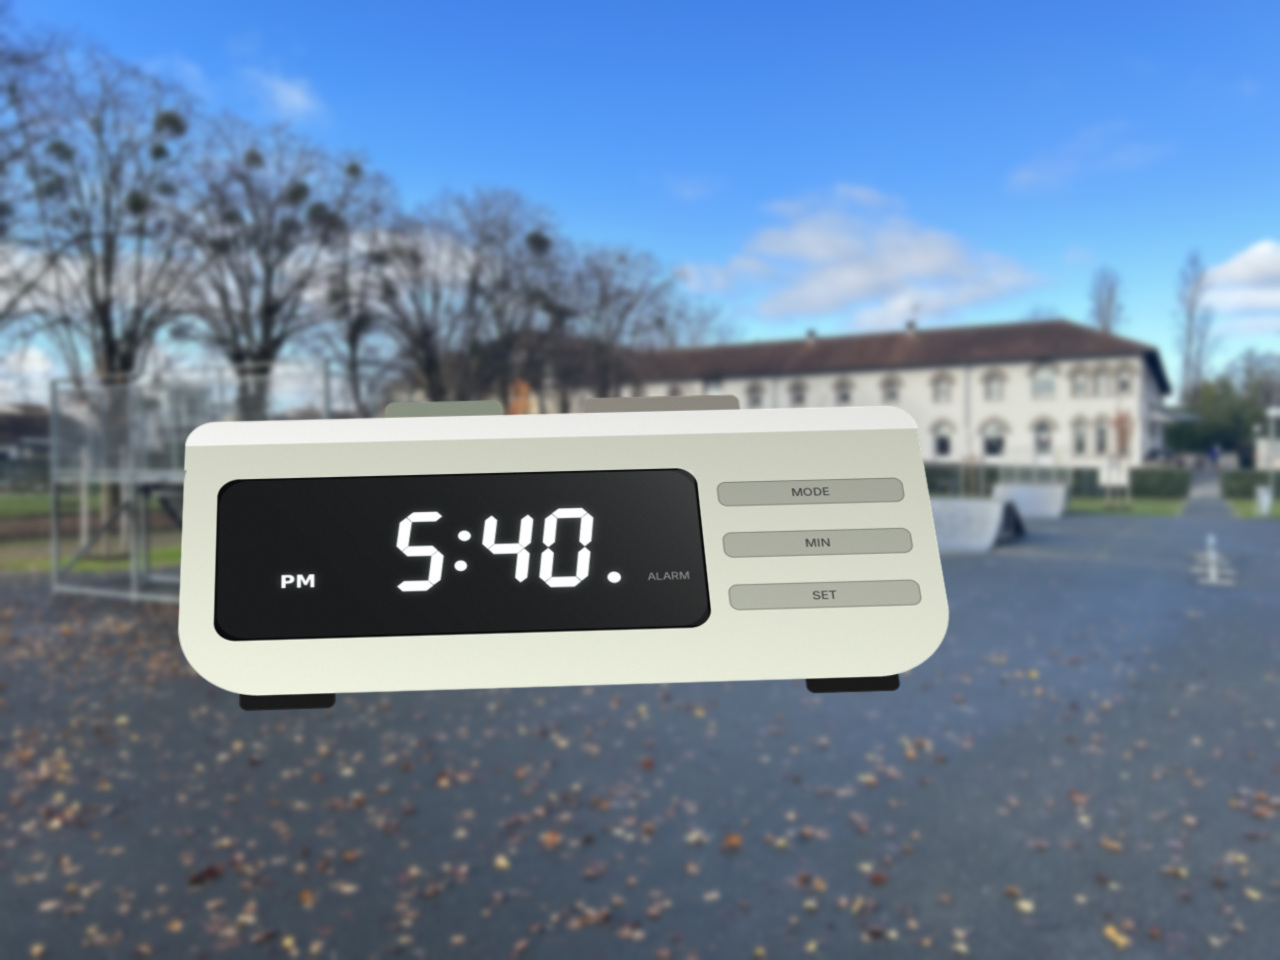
5.40
